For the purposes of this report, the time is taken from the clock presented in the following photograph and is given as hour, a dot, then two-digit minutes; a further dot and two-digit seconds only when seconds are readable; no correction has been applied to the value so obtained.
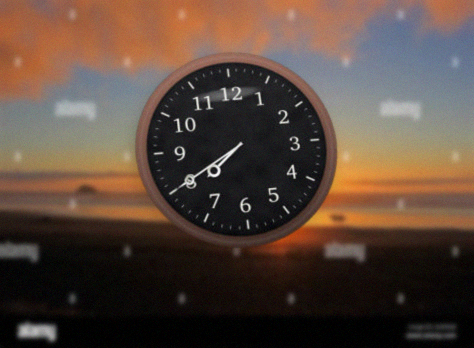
7.40
